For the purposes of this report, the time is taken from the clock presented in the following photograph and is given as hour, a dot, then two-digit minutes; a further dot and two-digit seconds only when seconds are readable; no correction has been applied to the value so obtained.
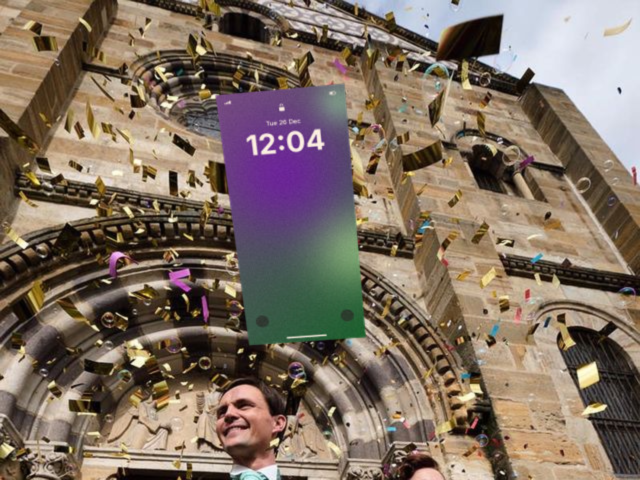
12.04
